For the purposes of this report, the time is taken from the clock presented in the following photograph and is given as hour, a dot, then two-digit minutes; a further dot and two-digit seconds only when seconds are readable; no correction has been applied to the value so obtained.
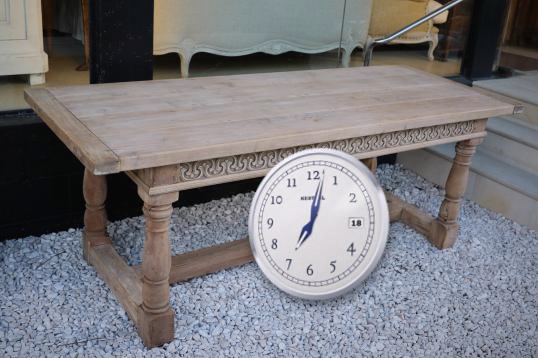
7.02
